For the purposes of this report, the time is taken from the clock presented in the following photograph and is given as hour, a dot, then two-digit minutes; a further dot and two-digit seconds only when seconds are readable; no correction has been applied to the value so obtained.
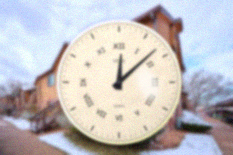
12.08
